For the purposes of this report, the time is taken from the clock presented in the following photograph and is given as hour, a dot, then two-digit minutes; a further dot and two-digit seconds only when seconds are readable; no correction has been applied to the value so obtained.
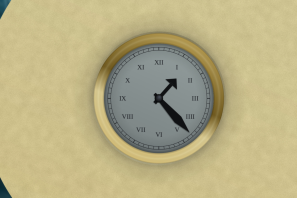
1.23
